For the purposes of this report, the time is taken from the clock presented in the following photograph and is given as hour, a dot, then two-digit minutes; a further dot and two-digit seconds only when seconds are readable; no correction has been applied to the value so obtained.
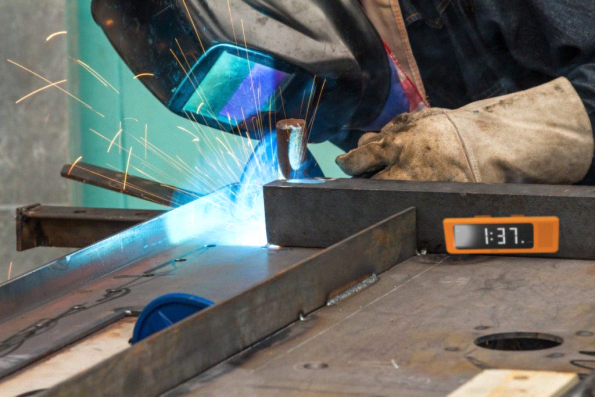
1.37
